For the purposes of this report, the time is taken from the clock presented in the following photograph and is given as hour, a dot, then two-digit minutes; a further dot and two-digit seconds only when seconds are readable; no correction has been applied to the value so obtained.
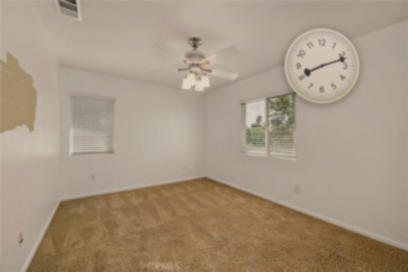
8.12
